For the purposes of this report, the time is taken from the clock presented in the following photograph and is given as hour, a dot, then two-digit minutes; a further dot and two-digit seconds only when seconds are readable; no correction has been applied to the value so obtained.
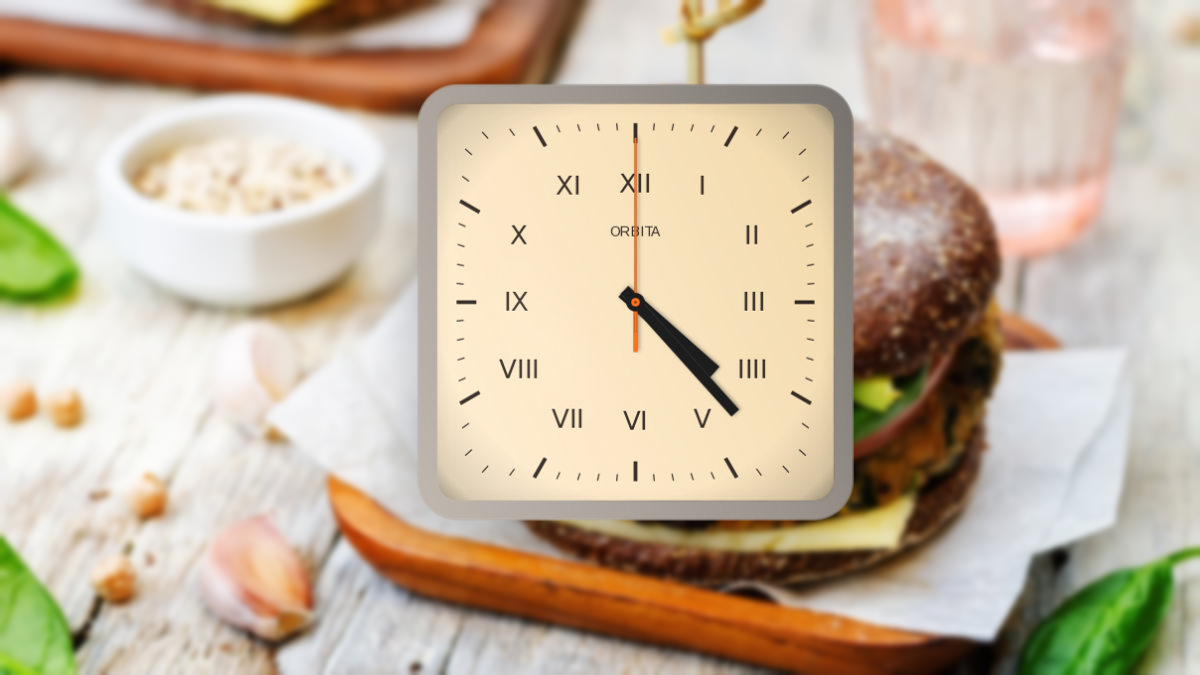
4.23.00
